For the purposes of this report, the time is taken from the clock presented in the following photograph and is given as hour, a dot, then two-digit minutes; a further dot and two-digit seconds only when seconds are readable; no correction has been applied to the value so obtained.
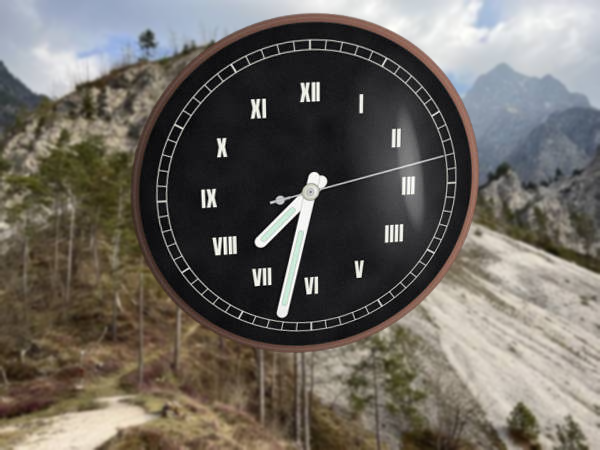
7.32.13
